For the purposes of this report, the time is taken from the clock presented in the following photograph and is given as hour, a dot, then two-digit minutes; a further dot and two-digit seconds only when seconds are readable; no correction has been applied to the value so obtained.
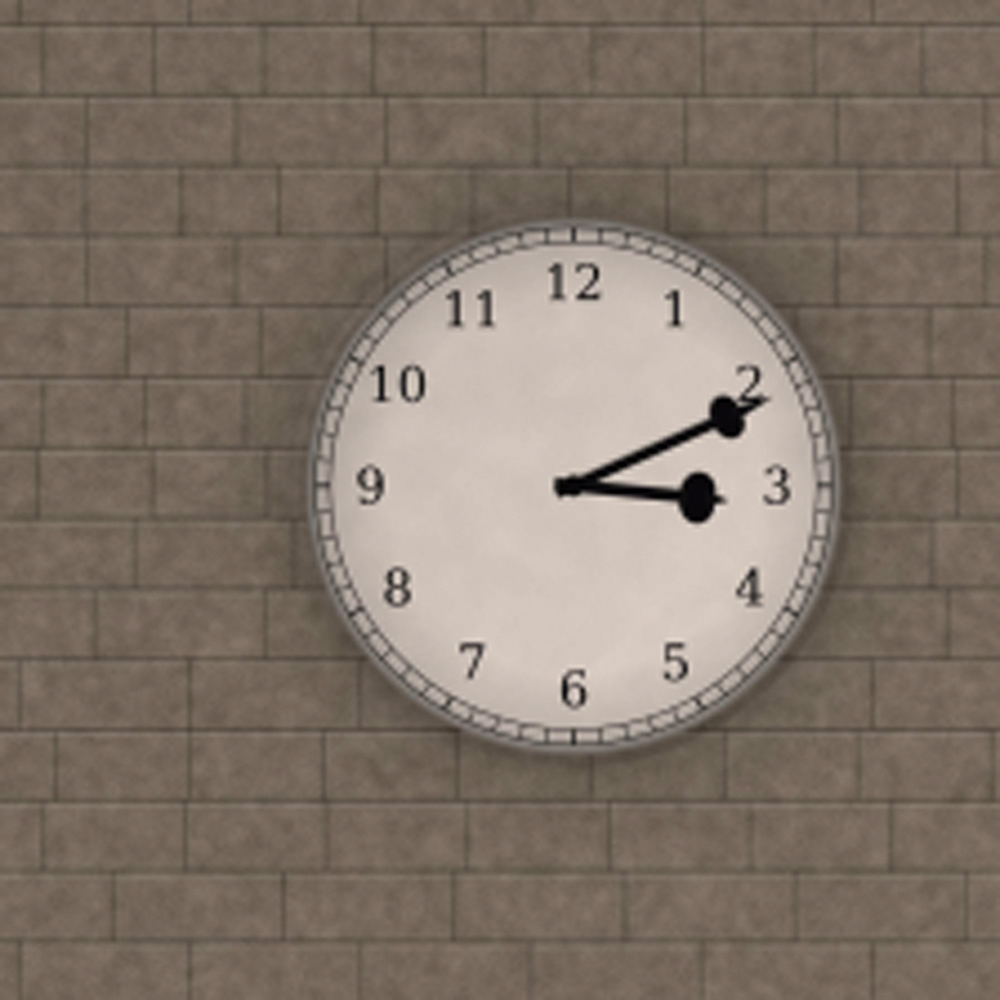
3.11
